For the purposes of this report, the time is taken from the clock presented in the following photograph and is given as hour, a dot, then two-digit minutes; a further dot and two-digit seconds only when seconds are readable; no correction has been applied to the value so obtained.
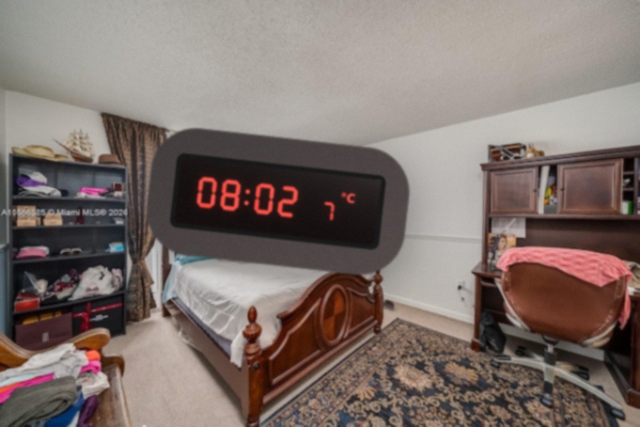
8.02
